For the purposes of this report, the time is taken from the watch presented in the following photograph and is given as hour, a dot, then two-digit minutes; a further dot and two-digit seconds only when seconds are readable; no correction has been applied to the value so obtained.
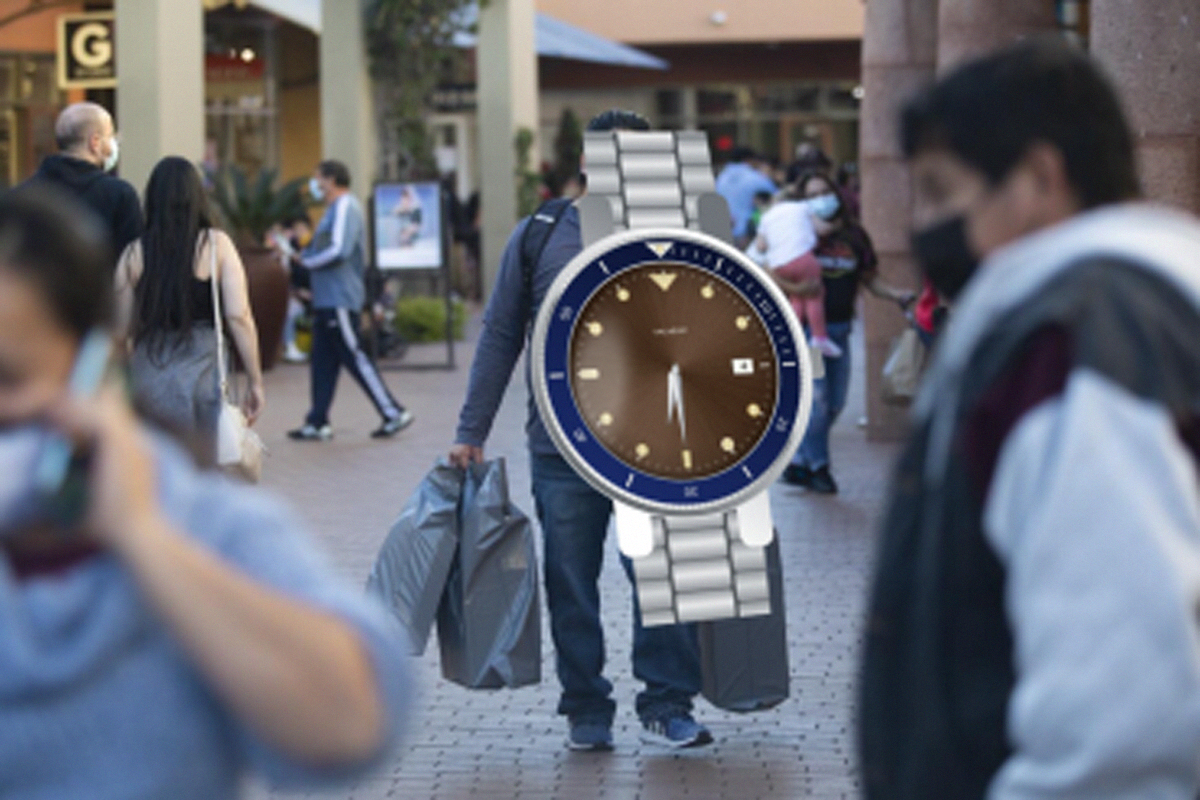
6.30
